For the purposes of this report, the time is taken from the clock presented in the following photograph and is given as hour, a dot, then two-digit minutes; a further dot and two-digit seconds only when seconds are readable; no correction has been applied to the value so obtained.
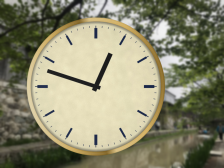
12.48
